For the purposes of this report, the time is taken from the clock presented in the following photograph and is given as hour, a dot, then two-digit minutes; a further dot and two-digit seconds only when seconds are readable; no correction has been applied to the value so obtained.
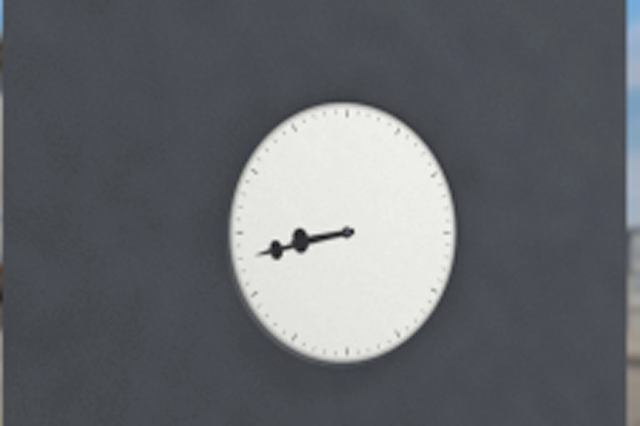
8.43
